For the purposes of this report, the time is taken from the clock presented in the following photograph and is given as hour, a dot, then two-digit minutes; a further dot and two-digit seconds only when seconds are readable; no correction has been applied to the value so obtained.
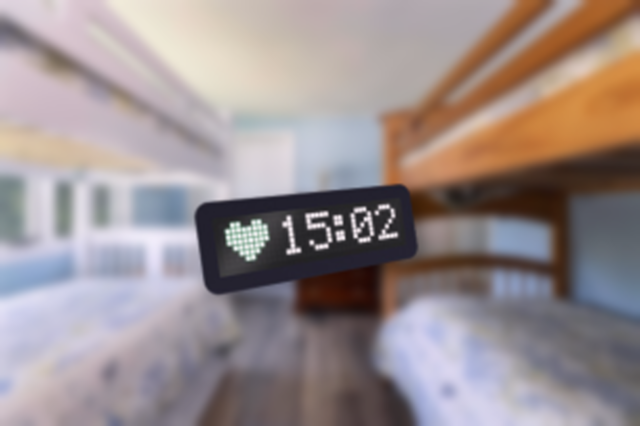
15.02
